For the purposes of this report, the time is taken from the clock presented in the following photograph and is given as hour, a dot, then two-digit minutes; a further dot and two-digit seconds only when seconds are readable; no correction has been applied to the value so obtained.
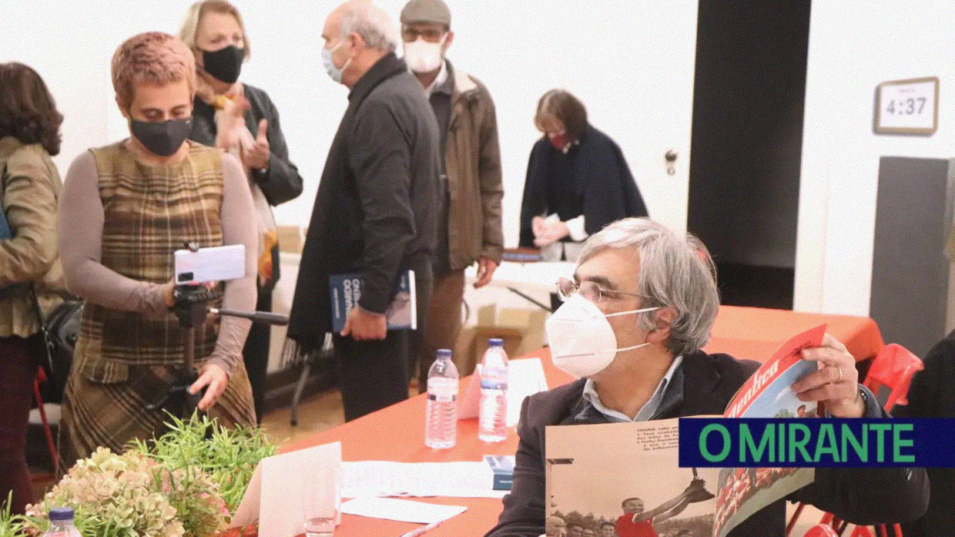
4.37
